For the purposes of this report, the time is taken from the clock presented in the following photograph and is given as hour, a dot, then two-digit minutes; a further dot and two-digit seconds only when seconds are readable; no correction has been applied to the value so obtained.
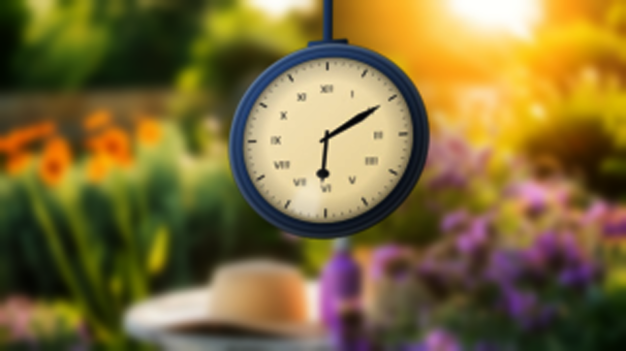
6.10
